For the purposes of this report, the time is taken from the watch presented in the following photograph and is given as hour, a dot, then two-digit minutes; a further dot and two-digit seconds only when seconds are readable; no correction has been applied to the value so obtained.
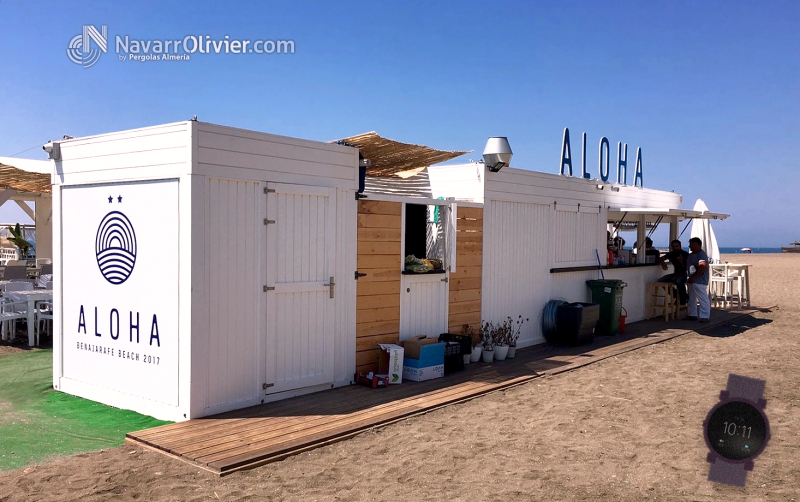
10.11
